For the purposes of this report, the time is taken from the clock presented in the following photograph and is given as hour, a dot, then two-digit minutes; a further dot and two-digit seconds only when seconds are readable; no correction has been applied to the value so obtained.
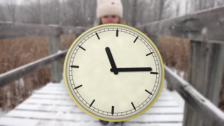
11.14
